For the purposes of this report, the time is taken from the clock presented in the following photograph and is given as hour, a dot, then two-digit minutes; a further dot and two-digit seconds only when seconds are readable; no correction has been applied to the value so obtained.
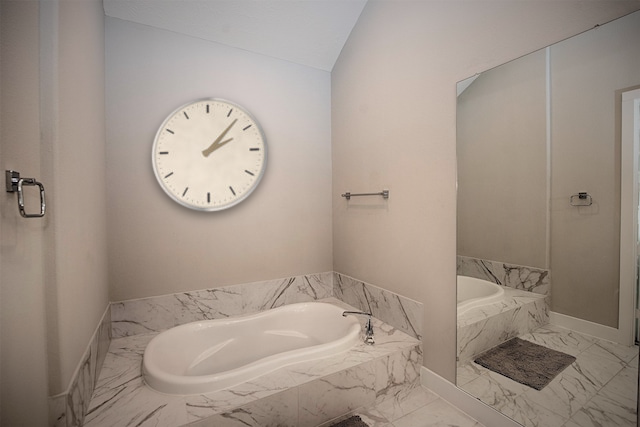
2.07
